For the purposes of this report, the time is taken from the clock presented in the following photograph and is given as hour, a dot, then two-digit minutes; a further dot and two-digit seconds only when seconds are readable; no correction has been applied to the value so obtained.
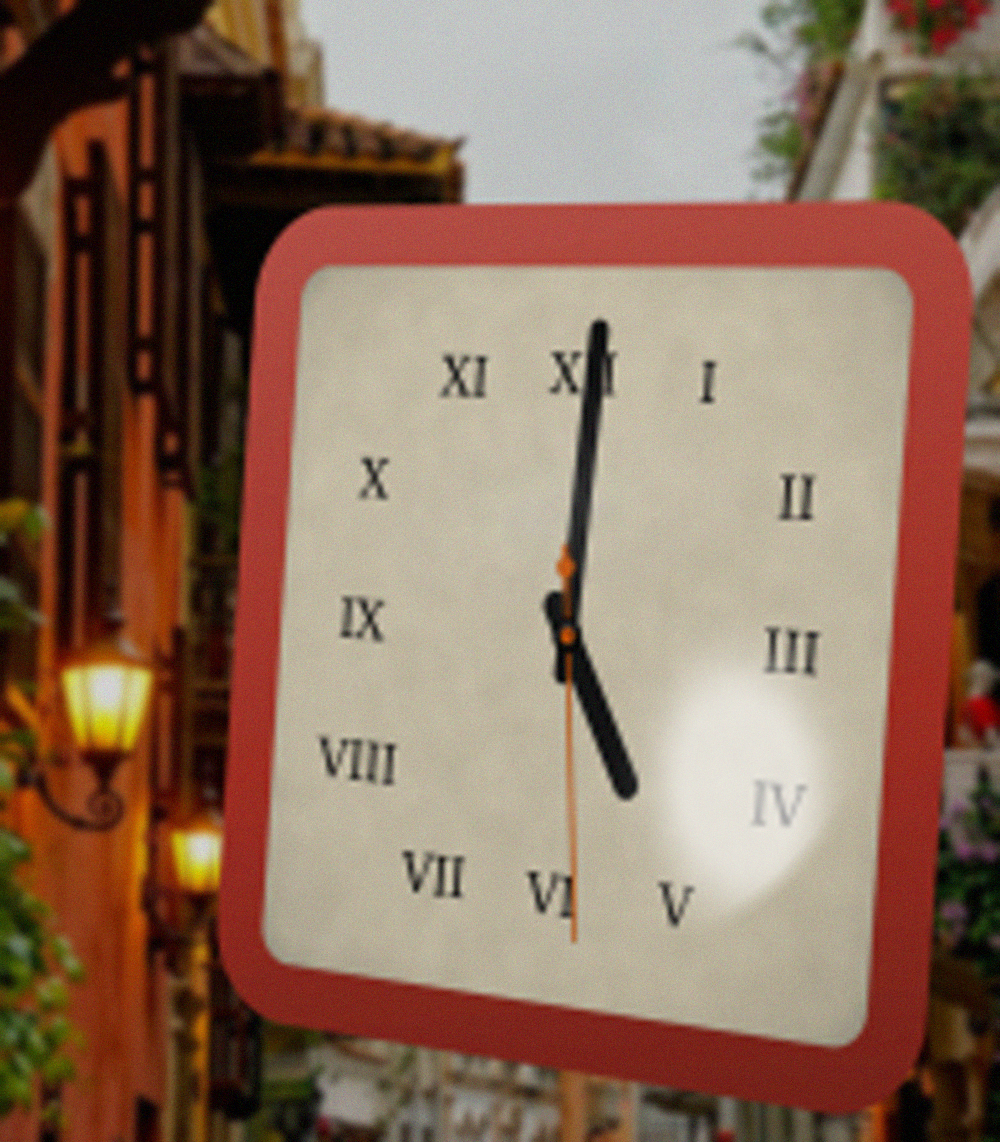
5.00.29
